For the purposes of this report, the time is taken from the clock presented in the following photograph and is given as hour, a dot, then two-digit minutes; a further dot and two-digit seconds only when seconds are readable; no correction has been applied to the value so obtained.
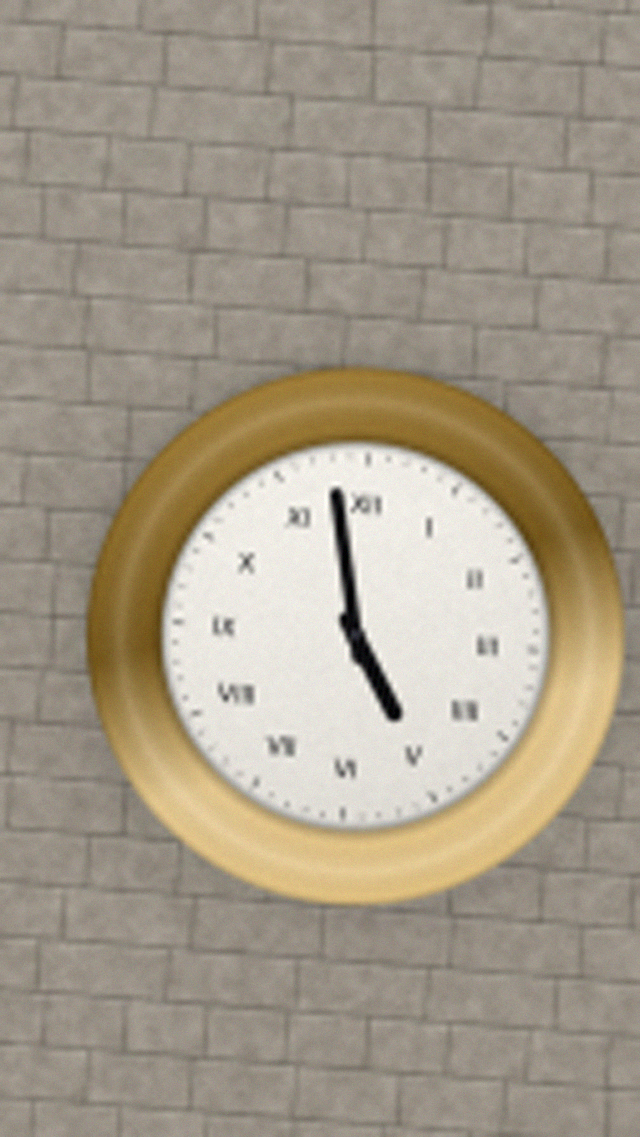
4.58
